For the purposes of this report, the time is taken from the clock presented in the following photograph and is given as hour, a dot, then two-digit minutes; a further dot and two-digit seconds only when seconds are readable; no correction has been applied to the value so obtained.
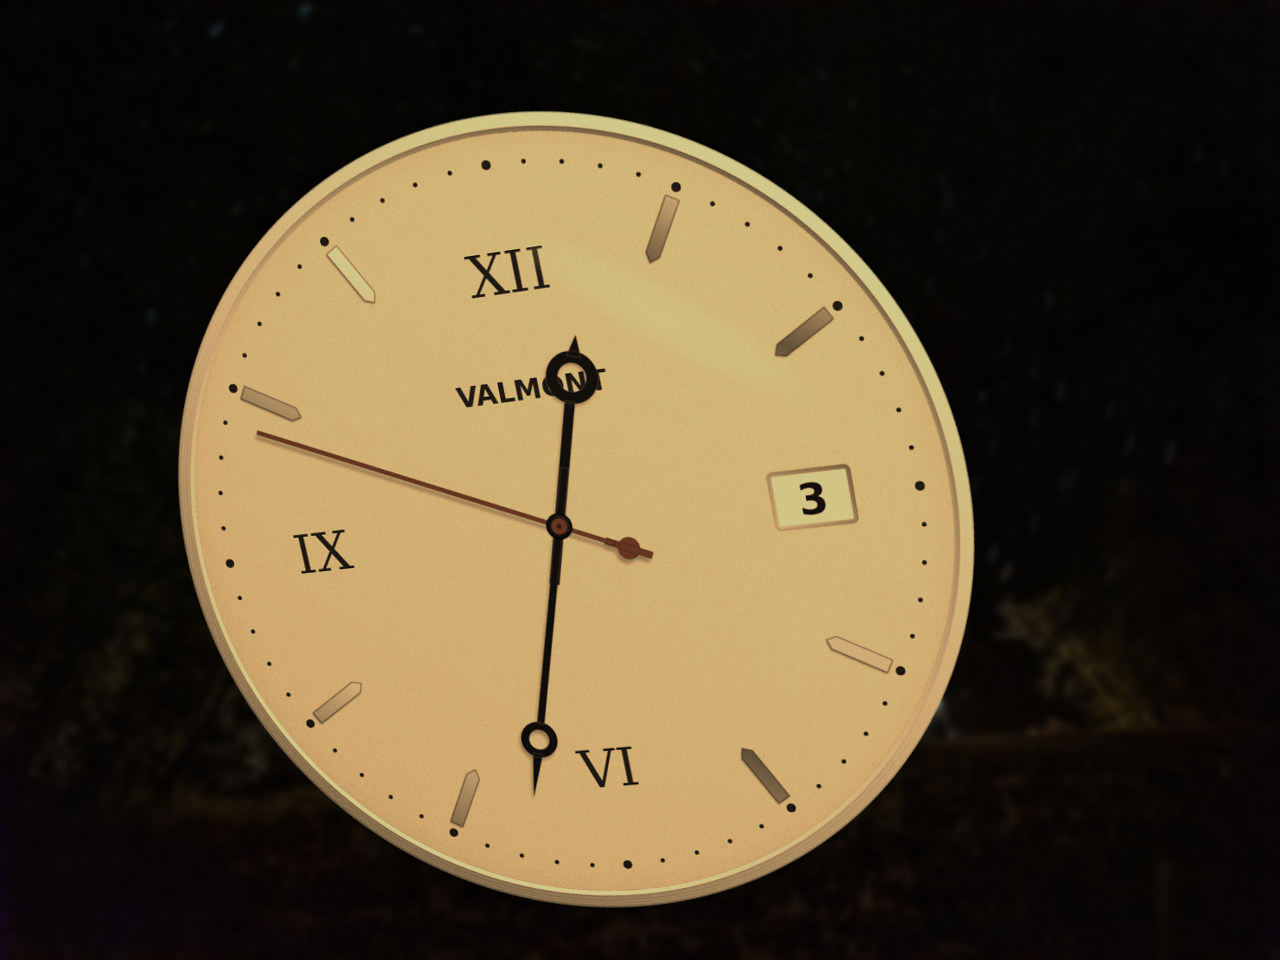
12.32.49
